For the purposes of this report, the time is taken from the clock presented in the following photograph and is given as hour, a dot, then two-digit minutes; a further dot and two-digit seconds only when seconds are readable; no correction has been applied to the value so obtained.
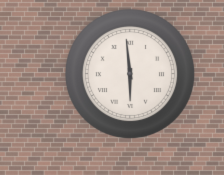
5.59
